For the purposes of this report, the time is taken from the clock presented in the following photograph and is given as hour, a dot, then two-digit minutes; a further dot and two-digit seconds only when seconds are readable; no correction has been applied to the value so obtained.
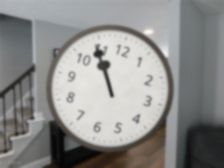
10.54
